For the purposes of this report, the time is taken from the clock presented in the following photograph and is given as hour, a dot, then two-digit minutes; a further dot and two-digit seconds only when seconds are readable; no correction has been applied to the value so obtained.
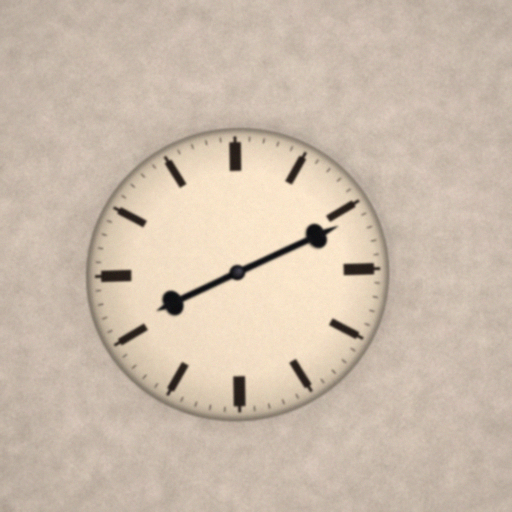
8.11
